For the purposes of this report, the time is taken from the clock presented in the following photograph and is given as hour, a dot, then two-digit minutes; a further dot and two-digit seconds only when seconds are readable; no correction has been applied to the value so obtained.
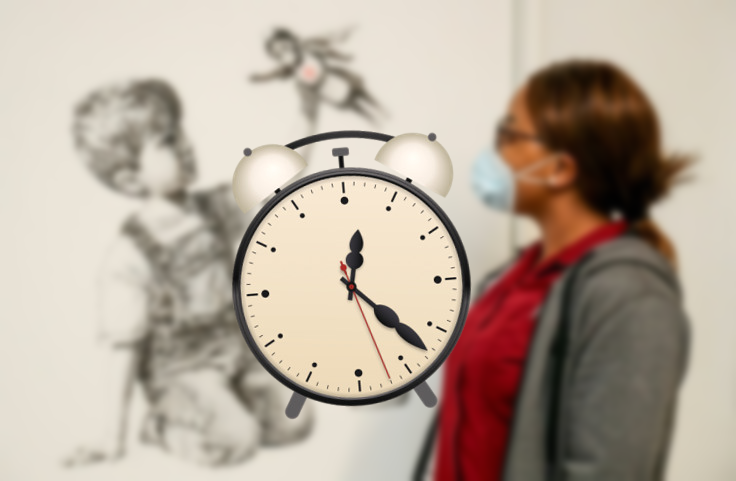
12.22.27
